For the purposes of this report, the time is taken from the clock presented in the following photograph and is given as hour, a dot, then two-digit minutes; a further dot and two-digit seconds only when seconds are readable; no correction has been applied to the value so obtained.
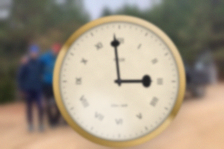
2.59
